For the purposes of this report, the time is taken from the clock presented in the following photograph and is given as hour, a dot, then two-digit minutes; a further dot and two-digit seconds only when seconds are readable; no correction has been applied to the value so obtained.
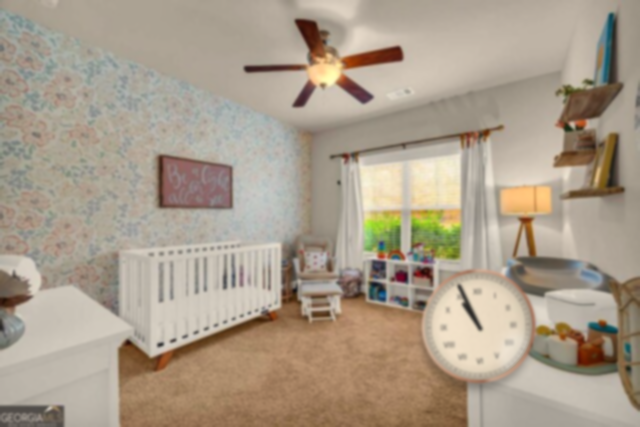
10.56
